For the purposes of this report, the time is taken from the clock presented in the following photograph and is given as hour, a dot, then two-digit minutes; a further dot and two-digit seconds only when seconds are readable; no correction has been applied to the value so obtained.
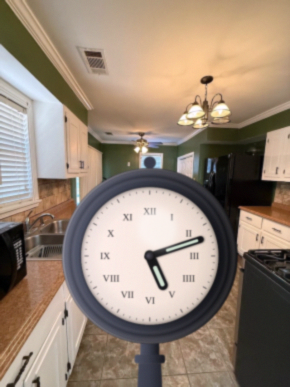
5.12
